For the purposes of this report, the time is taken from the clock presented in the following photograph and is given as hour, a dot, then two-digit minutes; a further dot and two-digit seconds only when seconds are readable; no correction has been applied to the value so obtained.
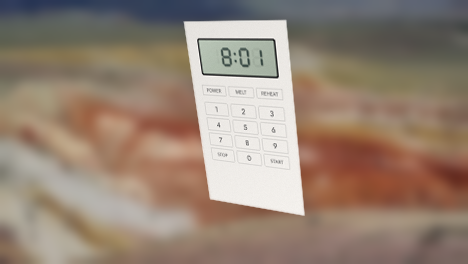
8.01
